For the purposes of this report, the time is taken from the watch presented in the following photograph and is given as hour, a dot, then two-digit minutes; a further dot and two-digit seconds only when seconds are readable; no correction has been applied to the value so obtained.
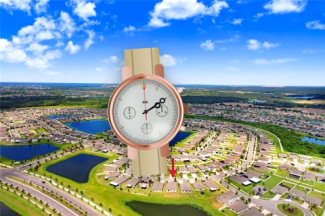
2.10
